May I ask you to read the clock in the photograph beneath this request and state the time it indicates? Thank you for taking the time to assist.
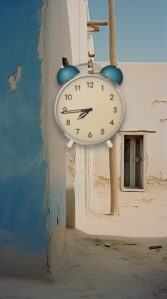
7:44
